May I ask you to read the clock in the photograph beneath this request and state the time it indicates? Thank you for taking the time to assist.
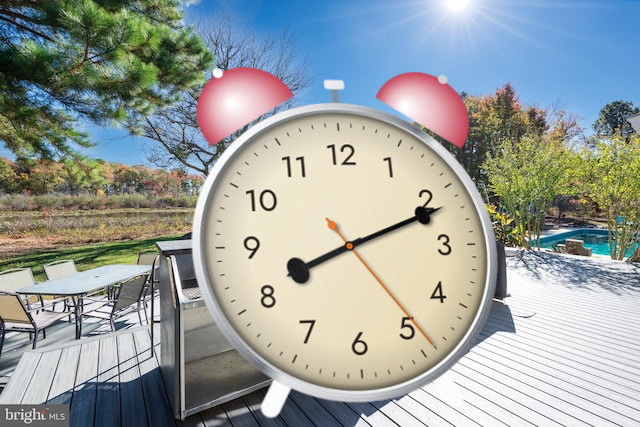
8:11:24
